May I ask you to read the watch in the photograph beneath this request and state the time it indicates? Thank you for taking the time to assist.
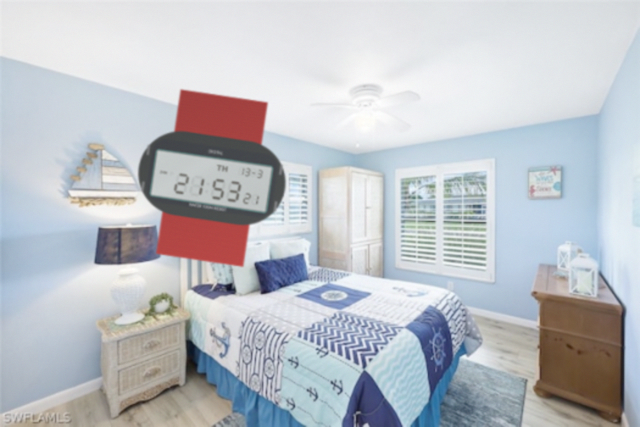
21:53
